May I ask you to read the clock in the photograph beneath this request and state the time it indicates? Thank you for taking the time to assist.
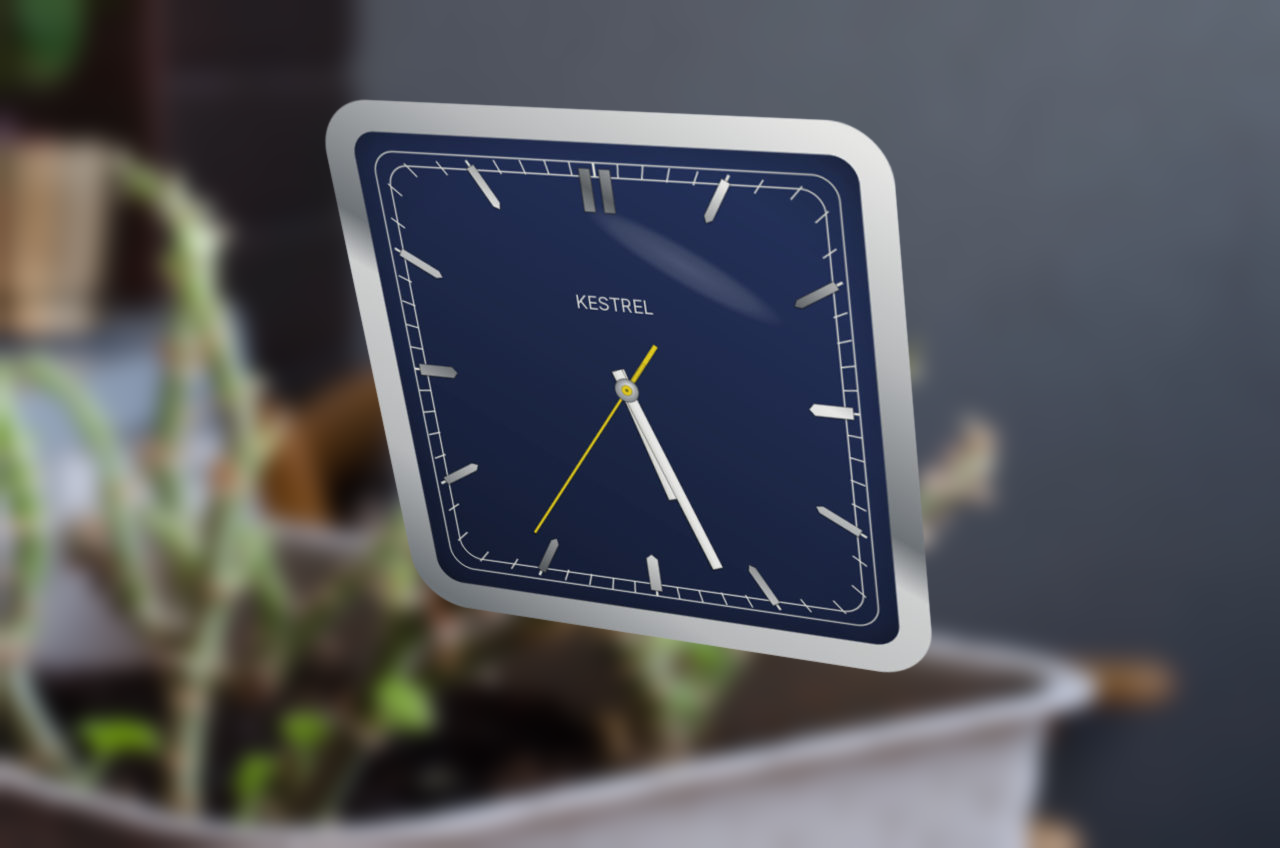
5:26:36
